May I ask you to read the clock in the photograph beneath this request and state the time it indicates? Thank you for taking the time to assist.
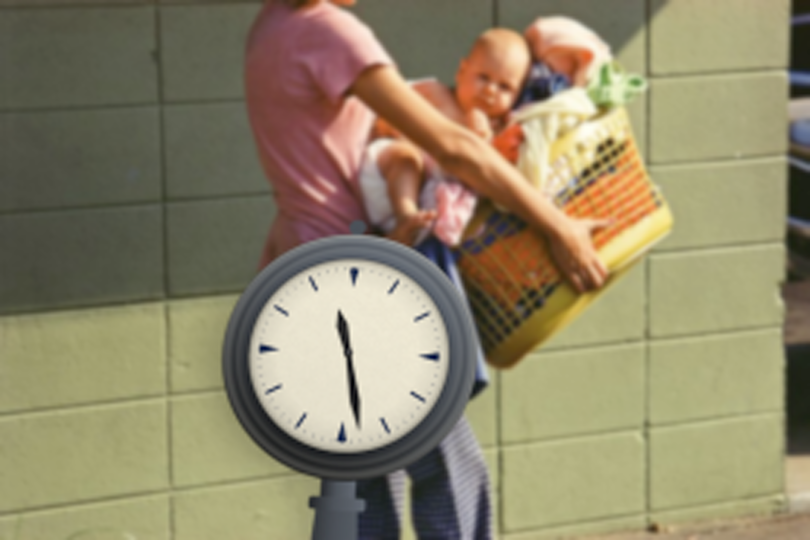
11:28
